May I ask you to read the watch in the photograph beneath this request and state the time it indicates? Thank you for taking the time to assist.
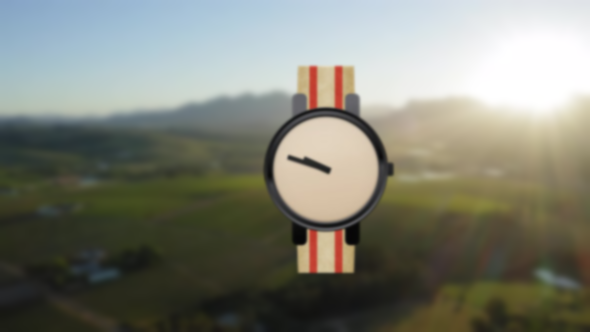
9:48
